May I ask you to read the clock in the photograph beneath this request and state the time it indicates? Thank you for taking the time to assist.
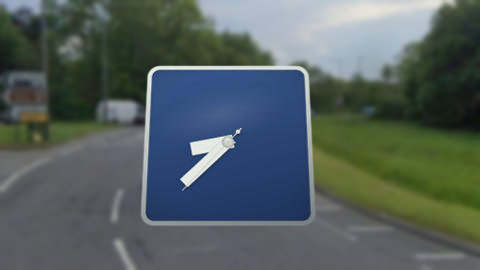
8:37:37
